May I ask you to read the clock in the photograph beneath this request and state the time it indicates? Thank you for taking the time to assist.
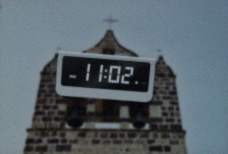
11:02
